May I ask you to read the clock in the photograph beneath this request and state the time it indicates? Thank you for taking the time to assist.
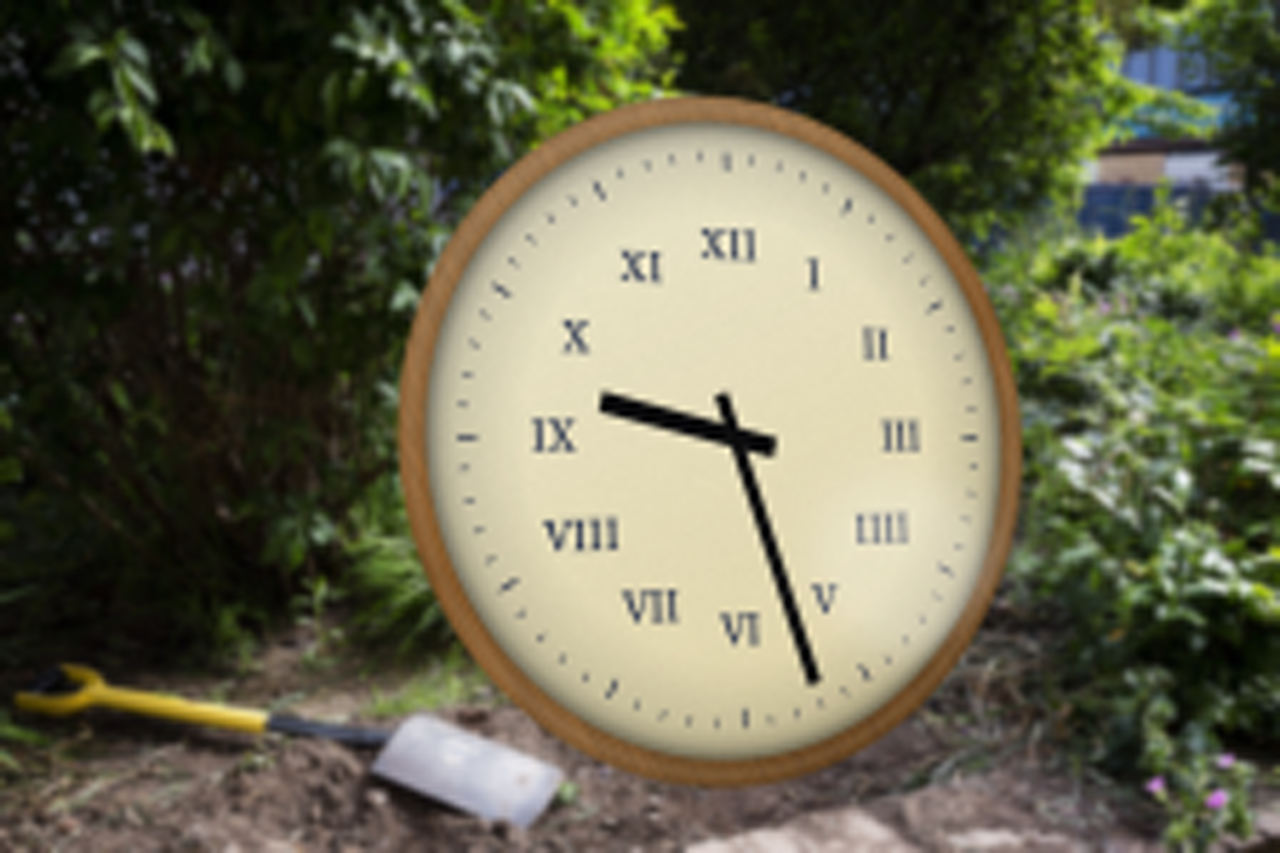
9:27
